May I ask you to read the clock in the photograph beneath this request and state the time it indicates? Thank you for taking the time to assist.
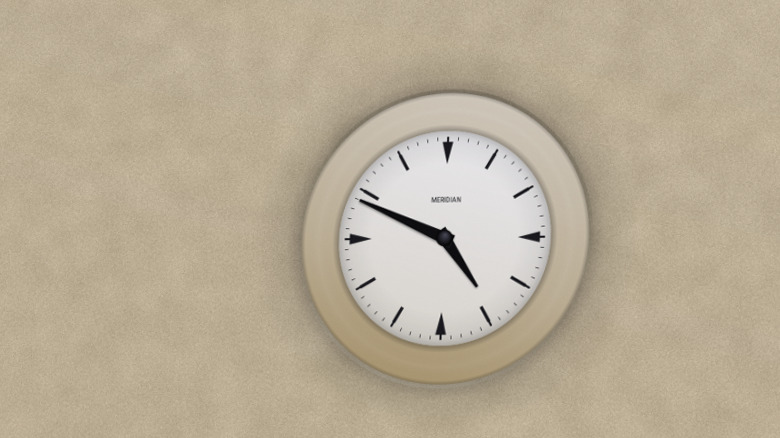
4:49
